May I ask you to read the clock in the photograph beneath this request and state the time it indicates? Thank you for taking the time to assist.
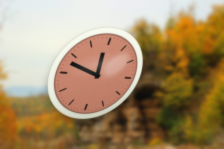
11:48
